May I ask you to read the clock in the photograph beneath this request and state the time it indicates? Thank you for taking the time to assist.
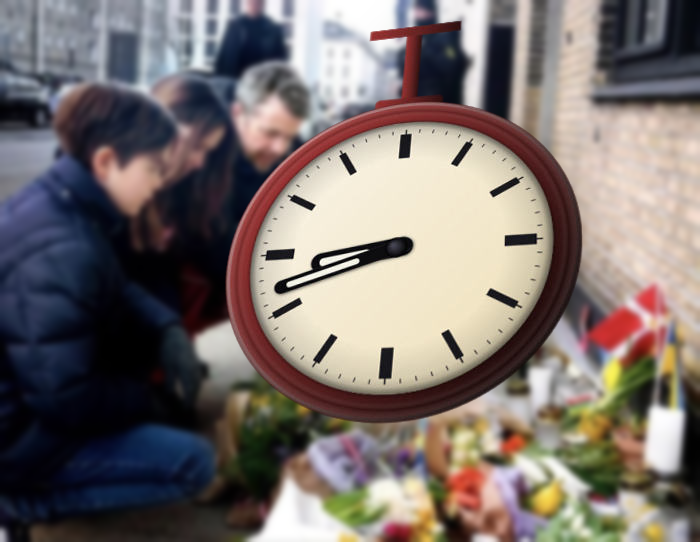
8:42
